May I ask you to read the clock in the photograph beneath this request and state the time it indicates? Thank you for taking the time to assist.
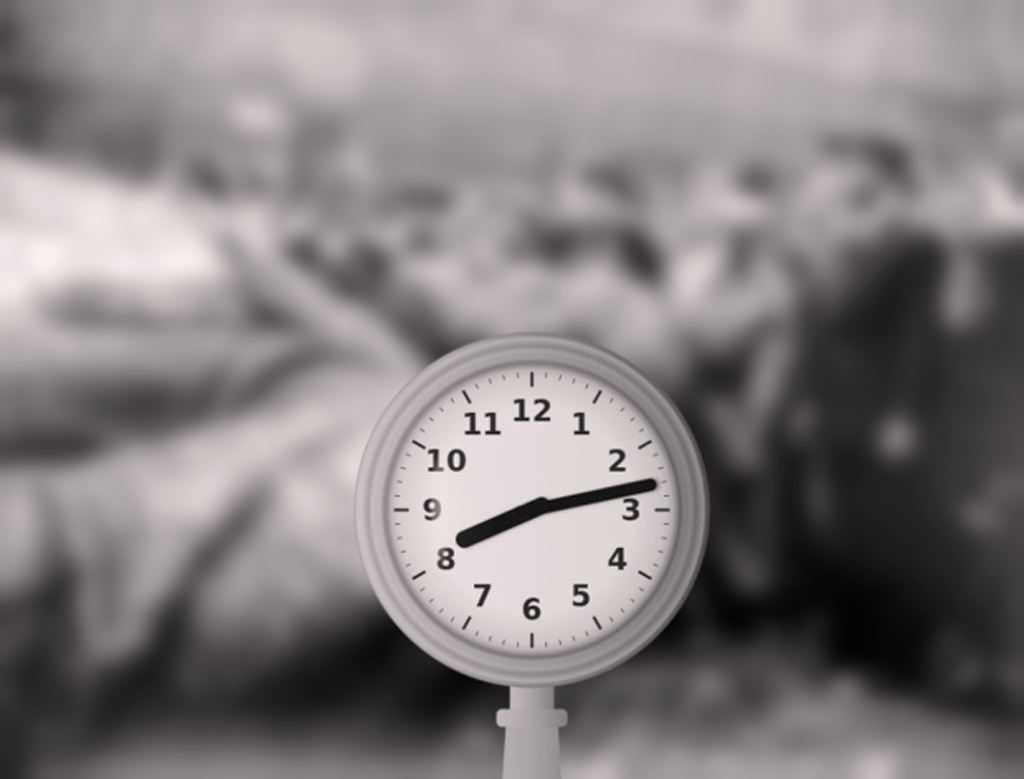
8:13
